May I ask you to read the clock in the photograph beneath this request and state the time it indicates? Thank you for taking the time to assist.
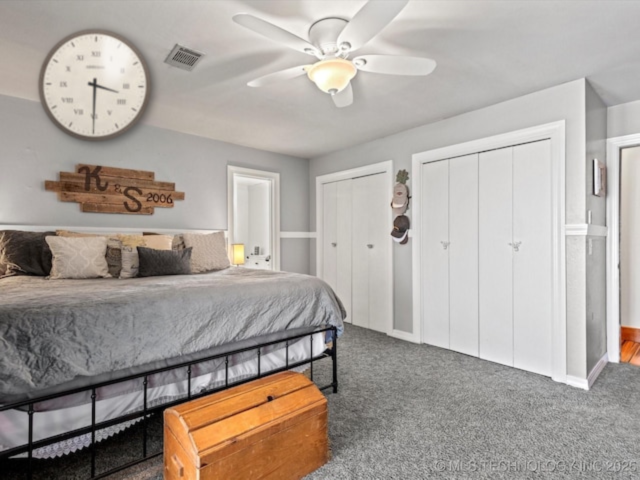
3:30
